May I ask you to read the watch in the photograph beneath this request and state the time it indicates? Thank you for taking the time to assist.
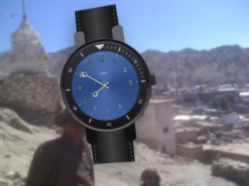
7:51
